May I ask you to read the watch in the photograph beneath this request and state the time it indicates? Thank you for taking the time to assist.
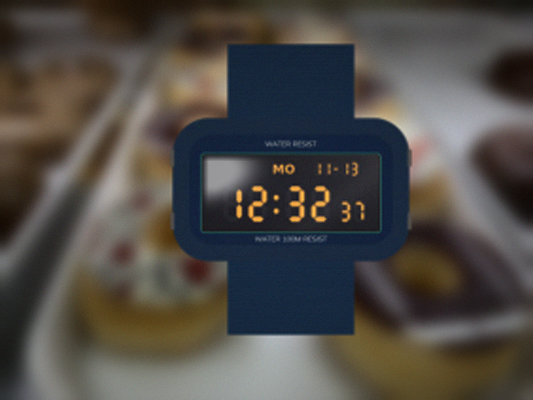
12:32:37
